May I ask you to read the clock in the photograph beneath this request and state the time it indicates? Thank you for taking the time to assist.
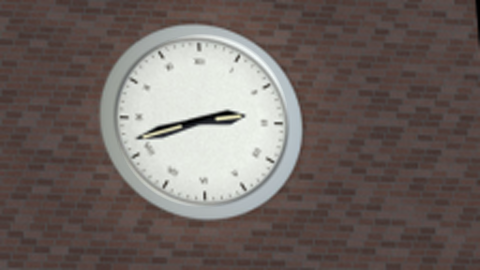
2:42
